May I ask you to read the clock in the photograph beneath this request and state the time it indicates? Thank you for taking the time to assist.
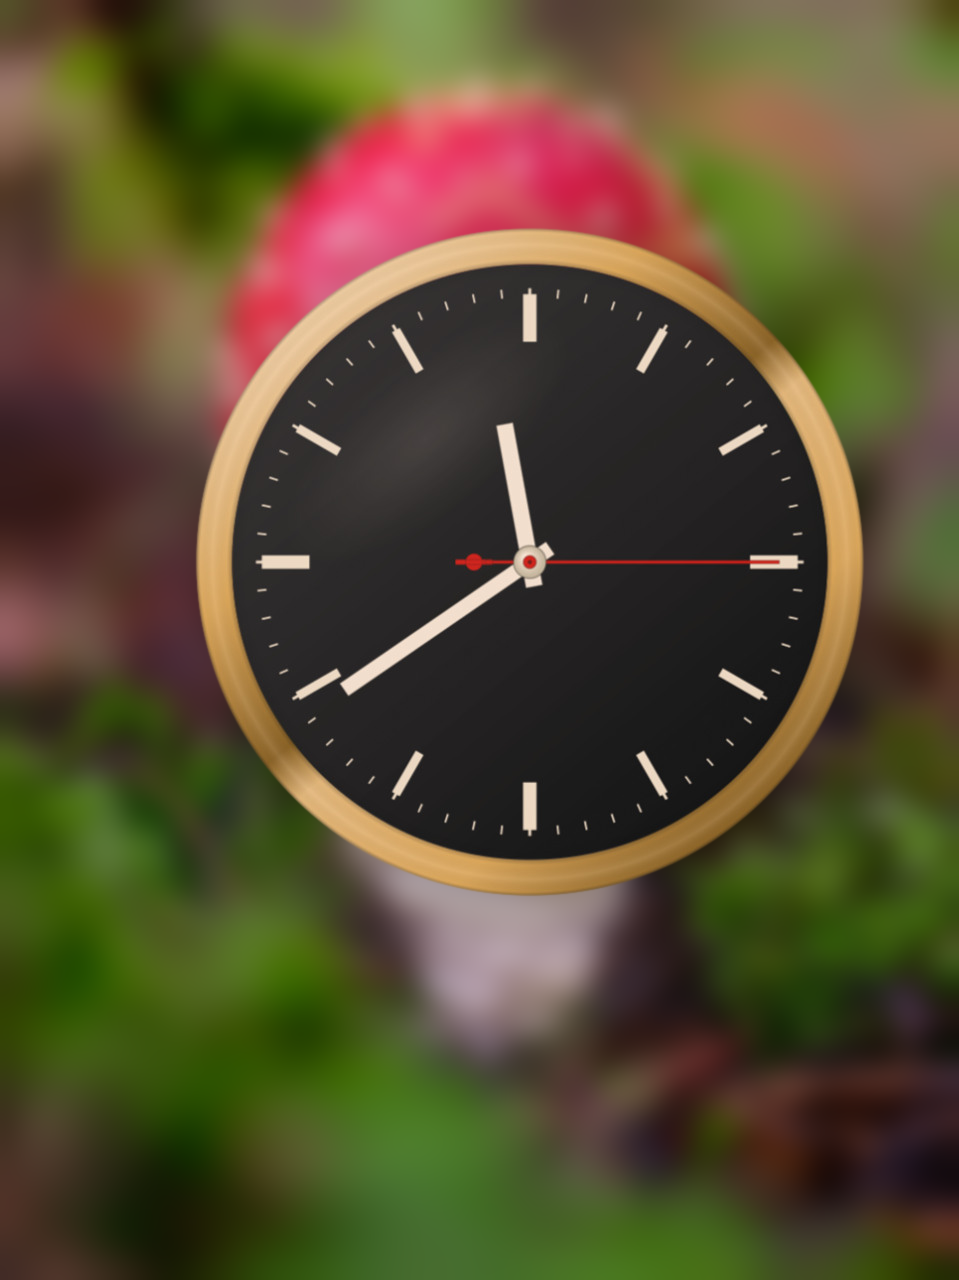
11:39:15
